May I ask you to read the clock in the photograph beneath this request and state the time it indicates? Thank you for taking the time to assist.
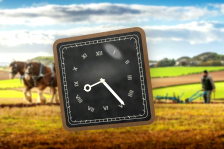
8:24
